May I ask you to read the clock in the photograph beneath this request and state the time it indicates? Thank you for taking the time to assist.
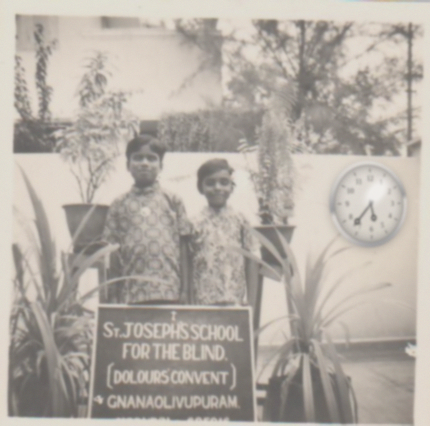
5:37
